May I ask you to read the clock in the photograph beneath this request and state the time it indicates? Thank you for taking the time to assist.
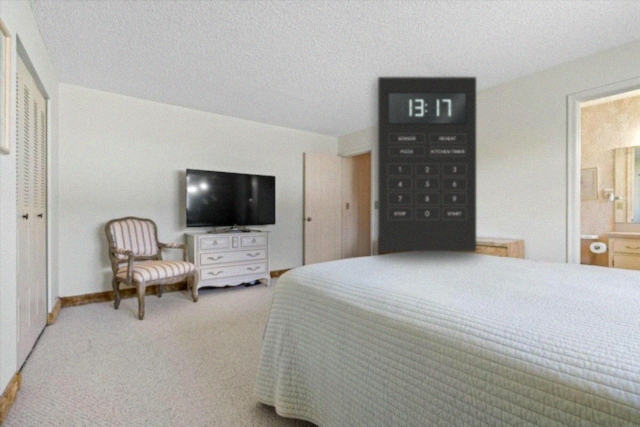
13:17
